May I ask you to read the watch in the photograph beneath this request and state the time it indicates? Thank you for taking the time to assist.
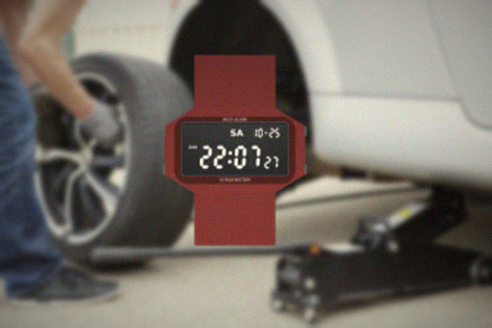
22:07:27
